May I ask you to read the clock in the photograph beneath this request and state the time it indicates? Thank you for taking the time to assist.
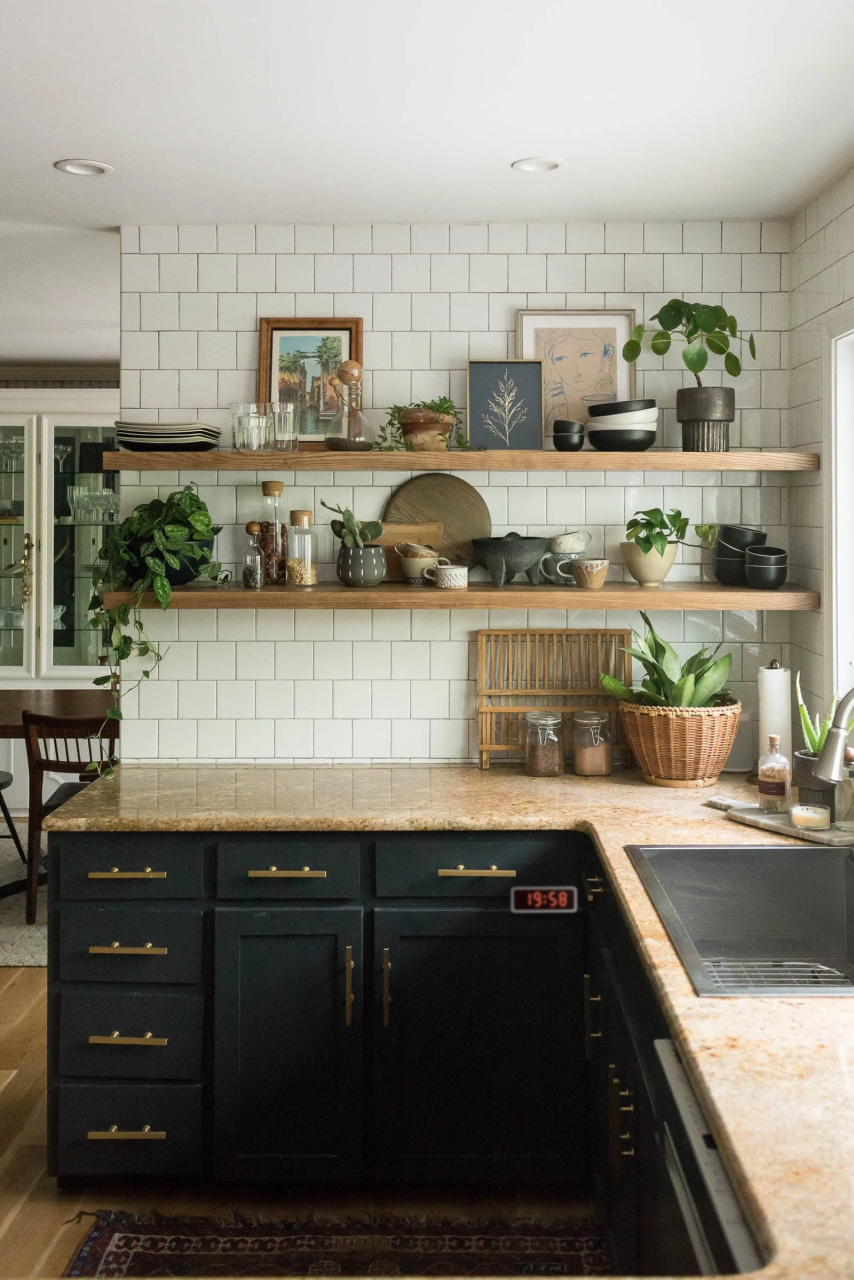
19:58
